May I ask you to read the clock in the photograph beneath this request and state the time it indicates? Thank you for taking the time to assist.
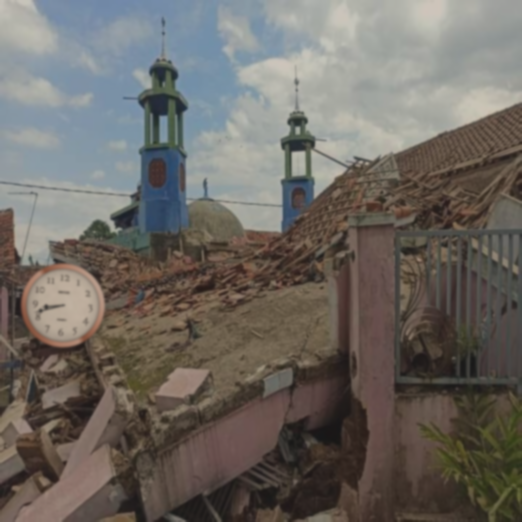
8:42
